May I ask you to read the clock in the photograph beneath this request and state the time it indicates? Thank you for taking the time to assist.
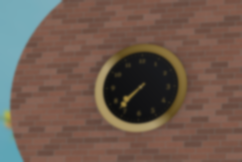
7:37
